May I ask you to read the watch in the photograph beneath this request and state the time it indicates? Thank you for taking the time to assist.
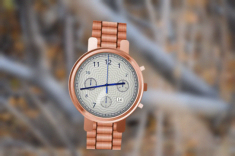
2:43
